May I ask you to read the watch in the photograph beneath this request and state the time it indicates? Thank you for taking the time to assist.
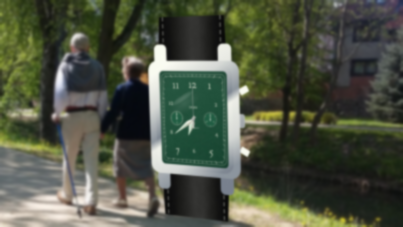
6:39
